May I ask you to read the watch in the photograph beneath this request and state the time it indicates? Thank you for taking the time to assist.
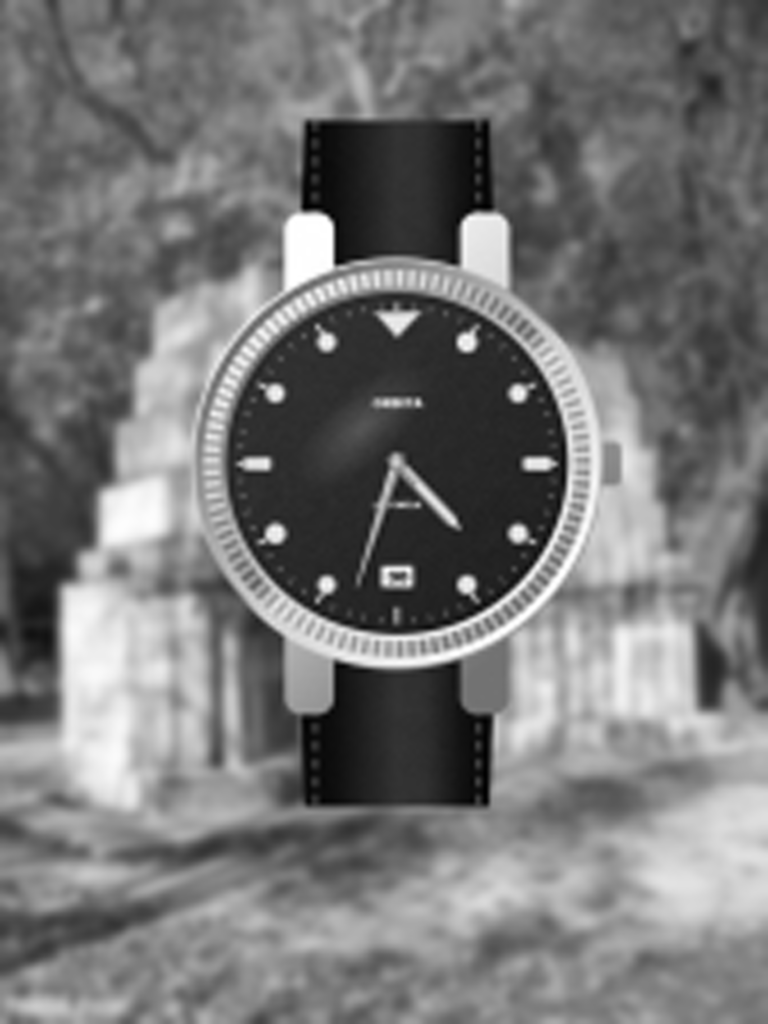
4:33
